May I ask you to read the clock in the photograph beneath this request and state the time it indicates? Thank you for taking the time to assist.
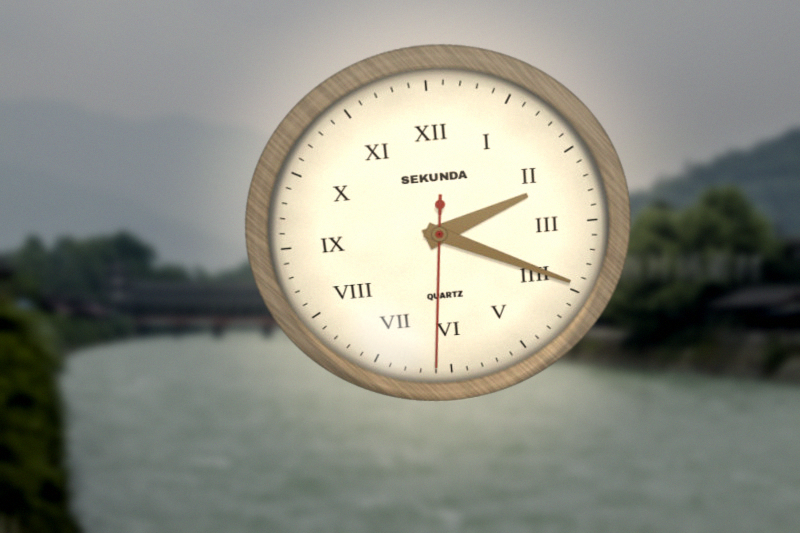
2:19:31
